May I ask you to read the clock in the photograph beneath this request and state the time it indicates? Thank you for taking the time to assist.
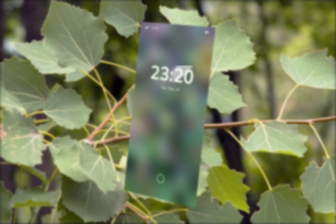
23:20
